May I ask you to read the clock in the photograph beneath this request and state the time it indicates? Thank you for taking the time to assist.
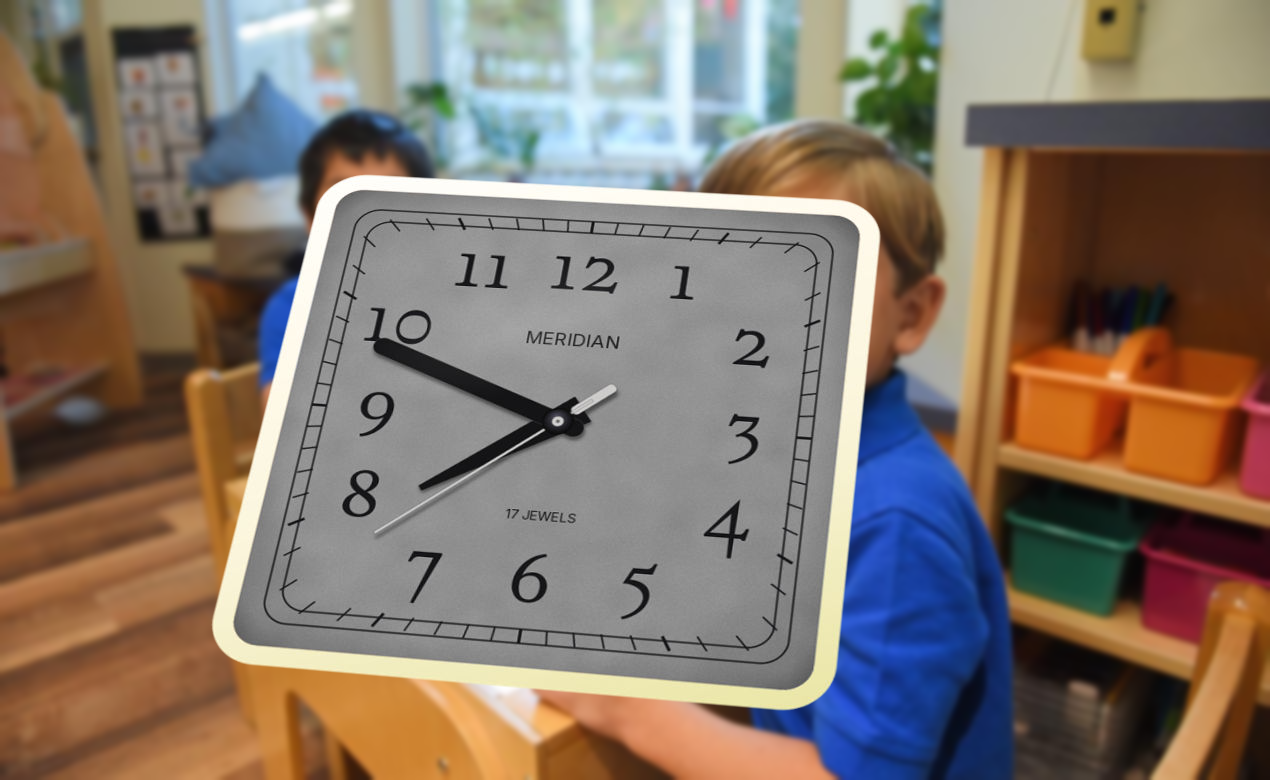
7:48:38
